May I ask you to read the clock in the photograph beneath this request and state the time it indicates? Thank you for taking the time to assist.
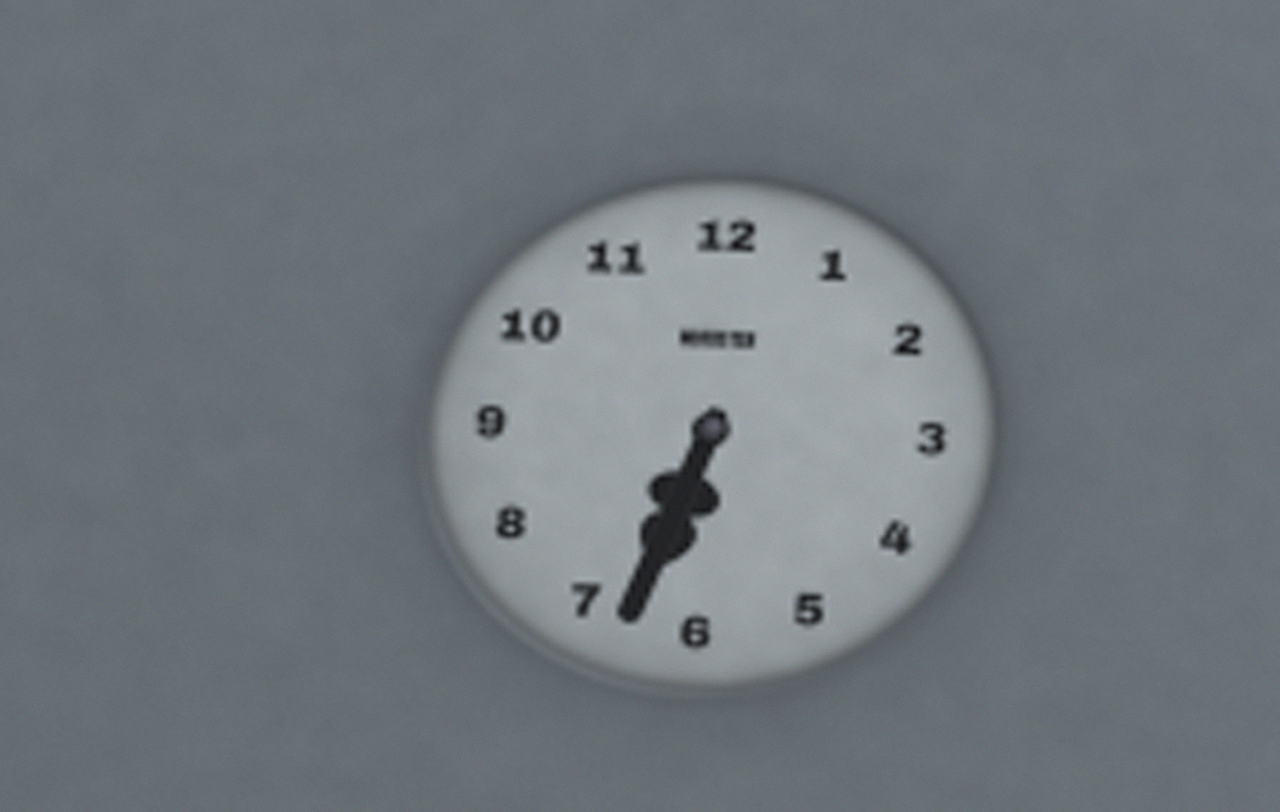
6:33
